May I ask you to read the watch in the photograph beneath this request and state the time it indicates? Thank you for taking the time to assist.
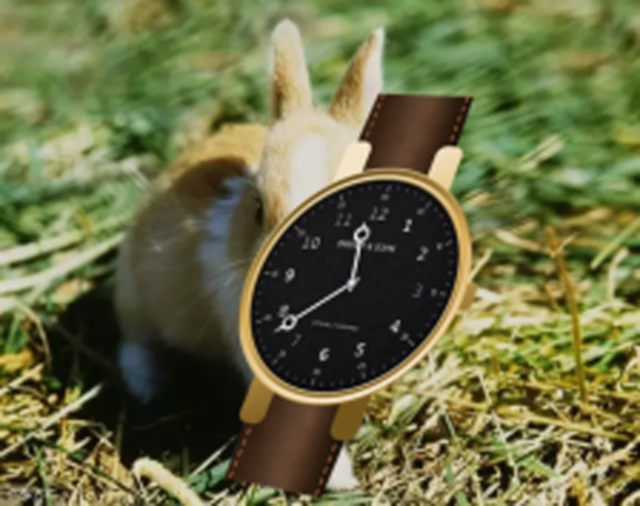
11:38
